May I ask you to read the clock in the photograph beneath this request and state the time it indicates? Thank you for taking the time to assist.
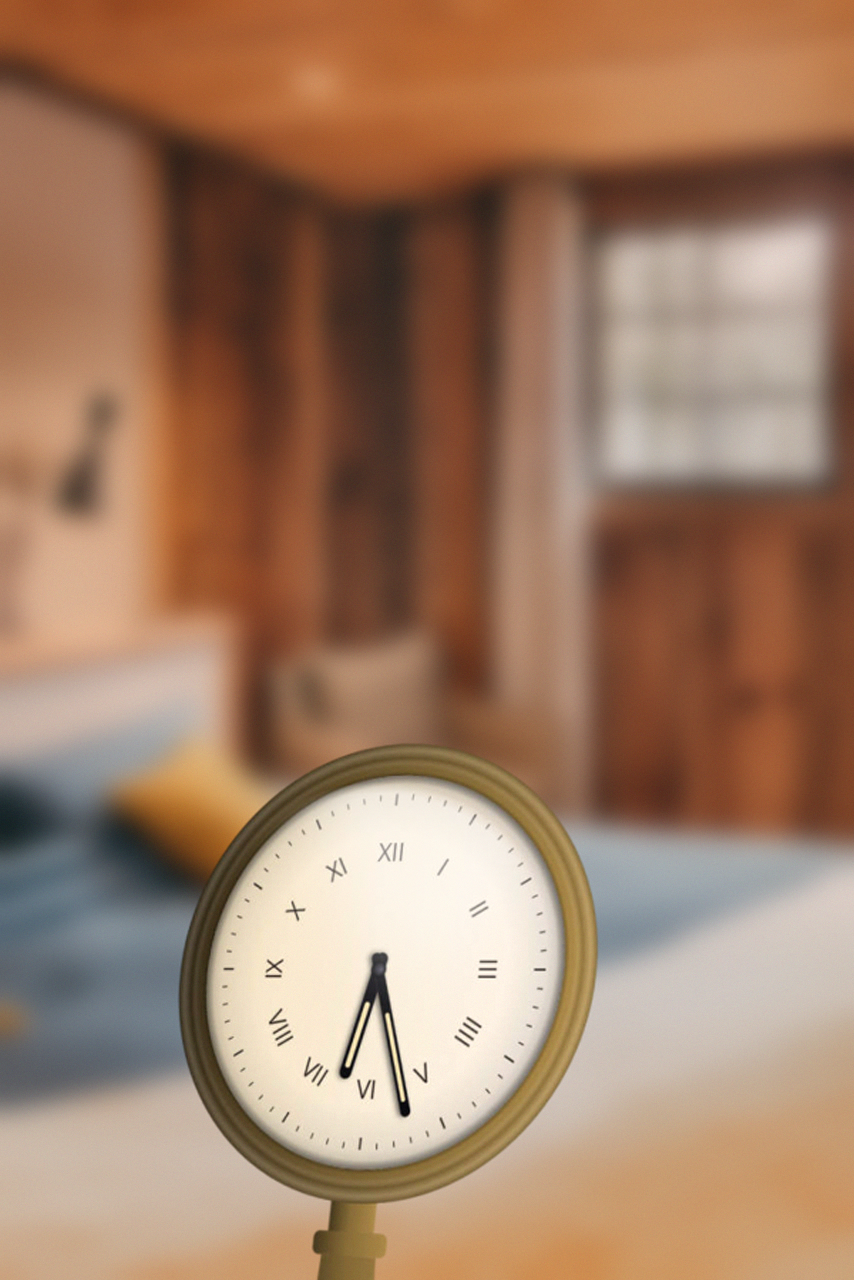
6:27
